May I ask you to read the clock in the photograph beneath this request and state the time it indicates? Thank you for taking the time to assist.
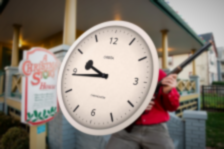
9:44
